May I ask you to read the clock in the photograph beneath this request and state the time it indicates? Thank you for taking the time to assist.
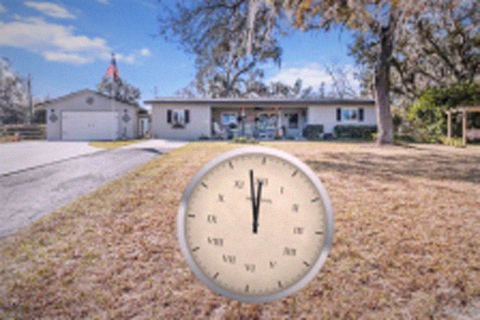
11:58
